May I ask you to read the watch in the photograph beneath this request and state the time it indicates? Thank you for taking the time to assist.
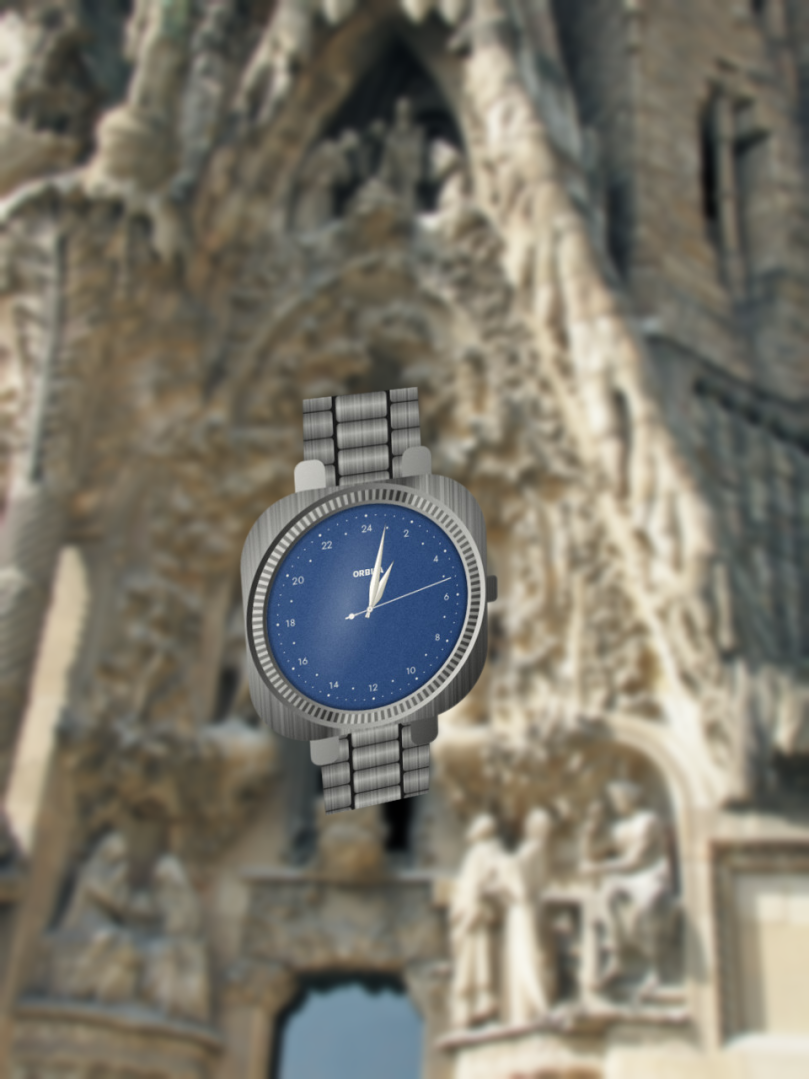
2:02:13
